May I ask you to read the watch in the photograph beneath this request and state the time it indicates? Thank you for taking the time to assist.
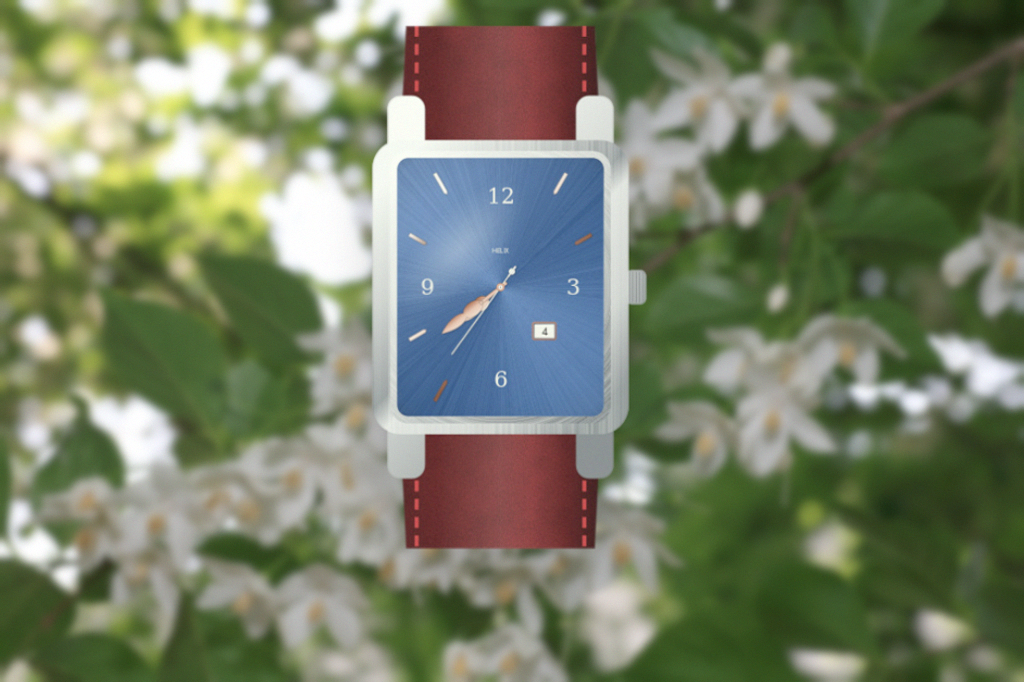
7:38:36
